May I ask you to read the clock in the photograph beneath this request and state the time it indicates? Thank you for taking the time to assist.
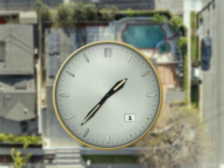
1:37
